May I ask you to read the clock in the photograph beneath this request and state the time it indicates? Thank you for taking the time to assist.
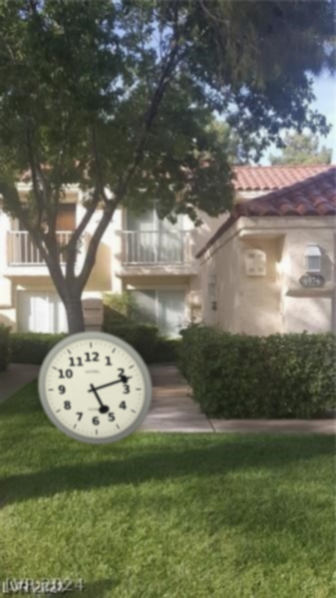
5:12
